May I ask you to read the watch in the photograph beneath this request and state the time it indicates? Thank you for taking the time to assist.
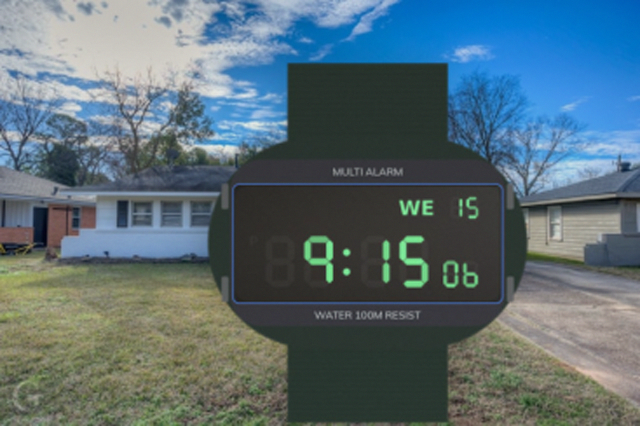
9:15:06
